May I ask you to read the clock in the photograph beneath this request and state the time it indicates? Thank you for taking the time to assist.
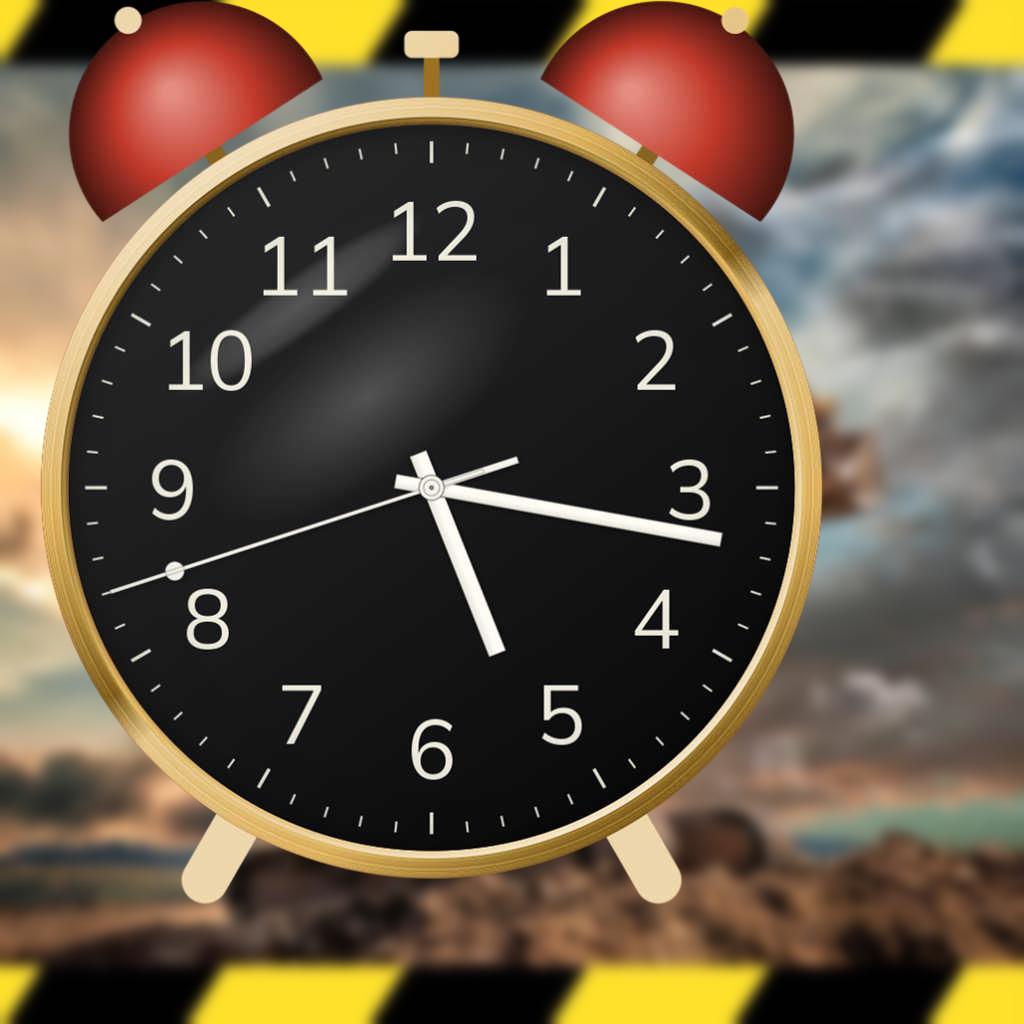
5:16:42
